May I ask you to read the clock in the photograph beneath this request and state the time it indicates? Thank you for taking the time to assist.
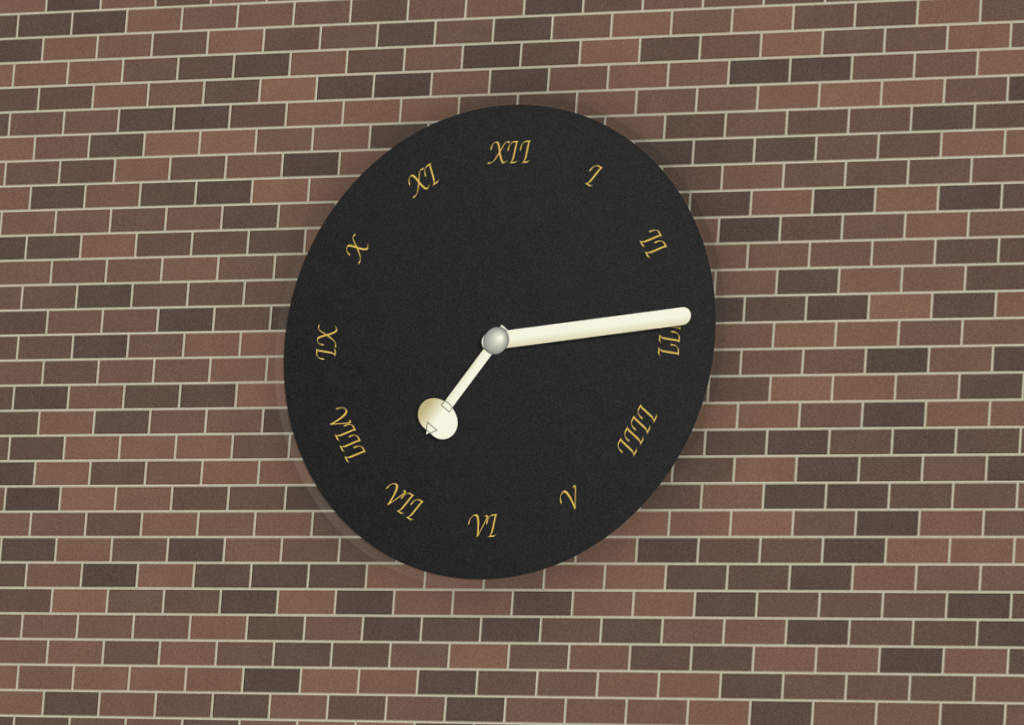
7:14
